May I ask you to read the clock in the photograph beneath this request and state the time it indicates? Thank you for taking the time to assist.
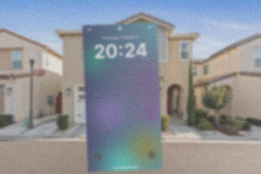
20:24
